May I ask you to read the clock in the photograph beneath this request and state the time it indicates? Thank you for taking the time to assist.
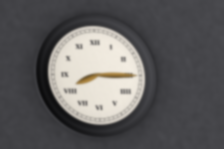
8:15
